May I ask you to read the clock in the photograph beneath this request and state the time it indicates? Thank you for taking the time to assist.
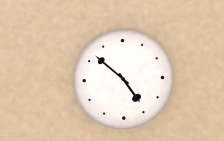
4:52
